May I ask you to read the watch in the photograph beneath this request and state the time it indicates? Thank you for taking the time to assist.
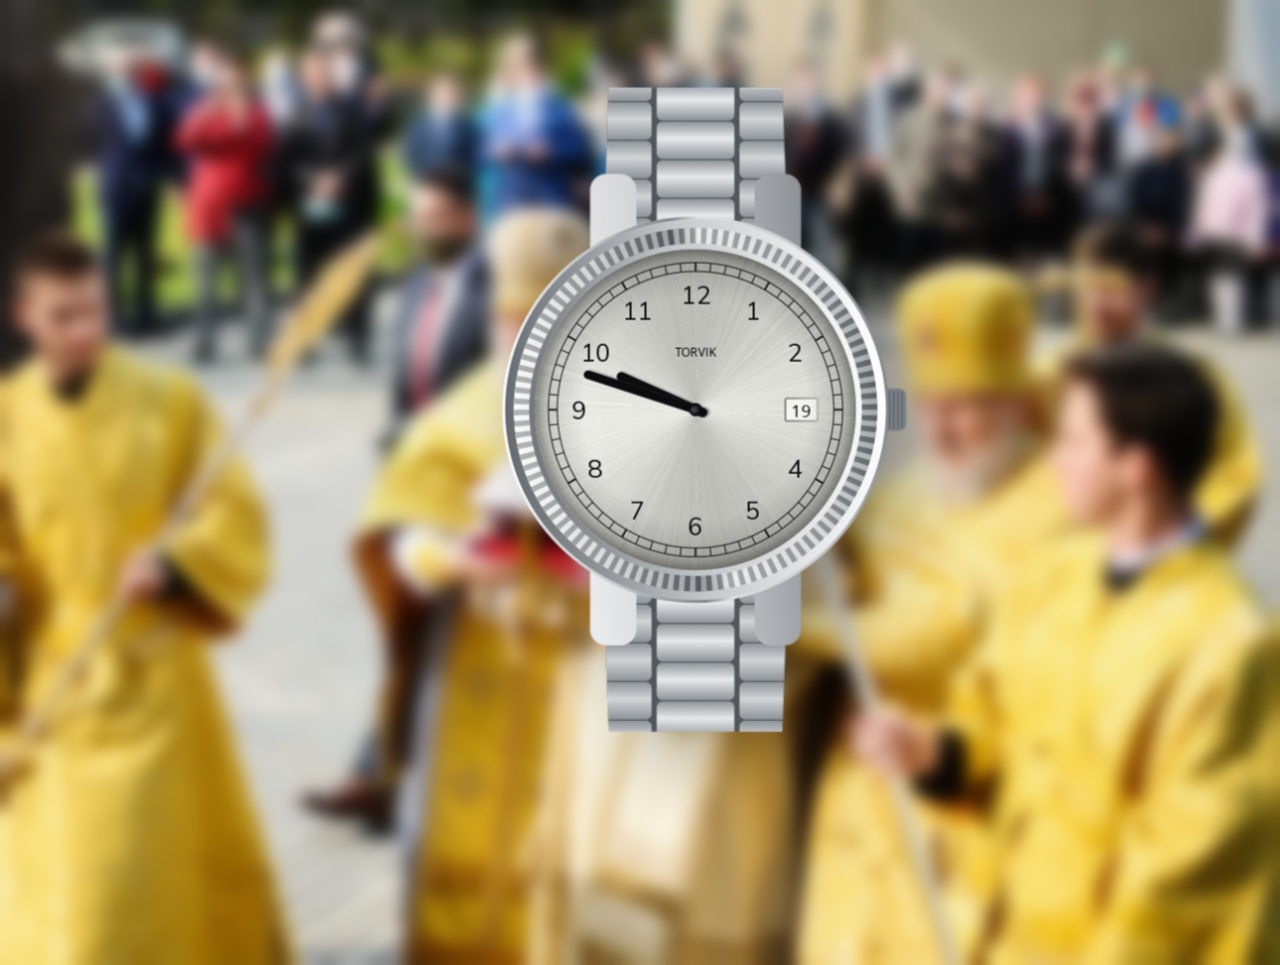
9:48
